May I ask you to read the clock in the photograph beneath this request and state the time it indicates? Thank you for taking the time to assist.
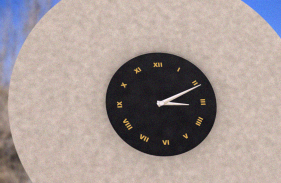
3:11
